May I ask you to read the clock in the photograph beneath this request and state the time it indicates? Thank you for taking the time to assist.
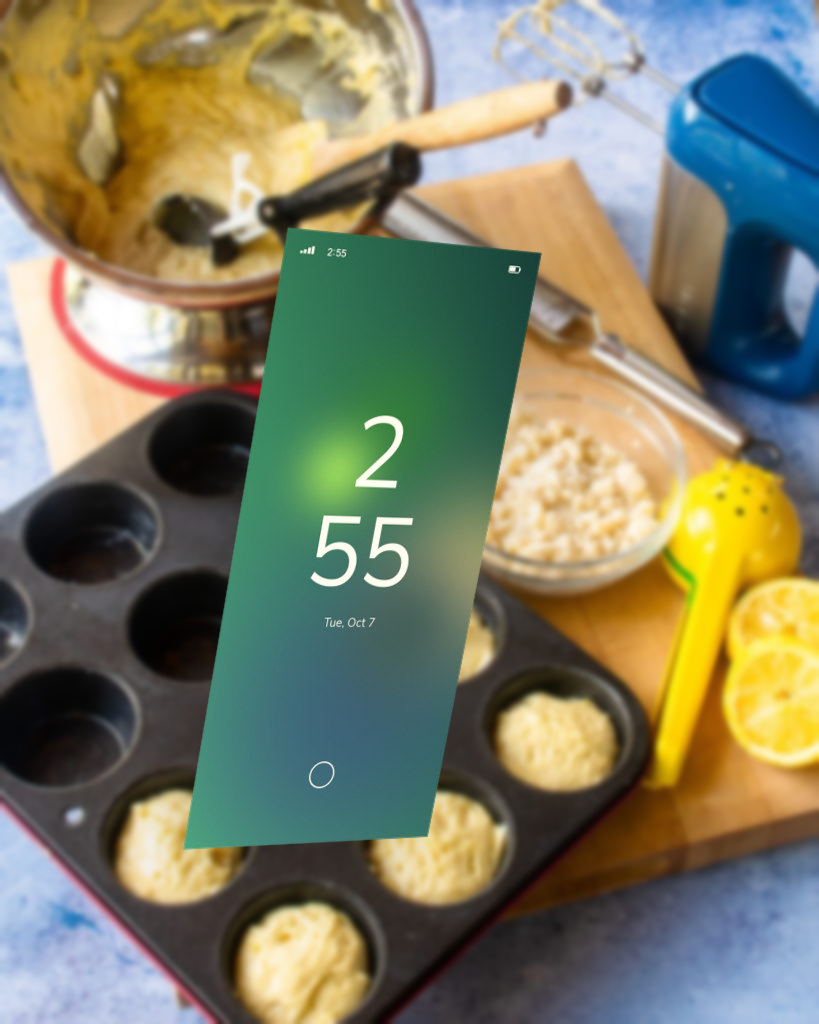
2:55
